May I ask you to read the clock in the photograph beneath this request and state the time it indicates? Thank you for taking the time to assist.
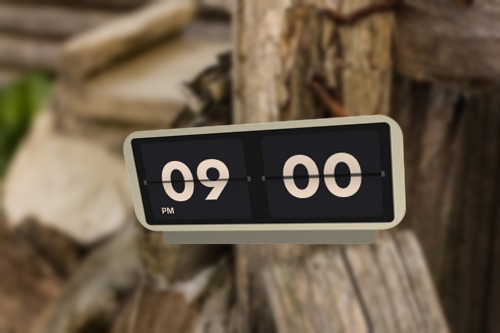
9:00
